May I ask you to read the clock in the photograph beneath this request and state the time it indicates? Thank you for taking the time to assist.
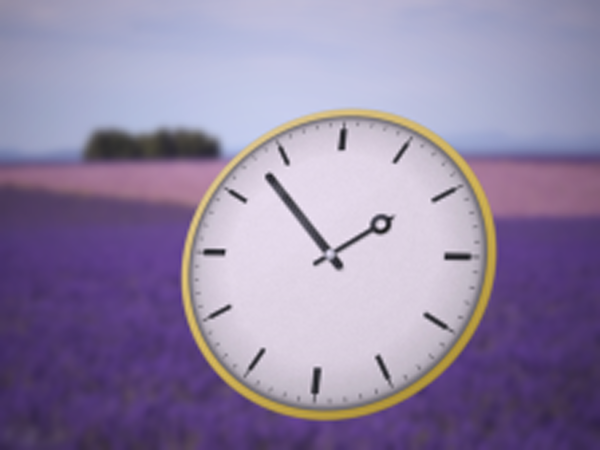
1:53
